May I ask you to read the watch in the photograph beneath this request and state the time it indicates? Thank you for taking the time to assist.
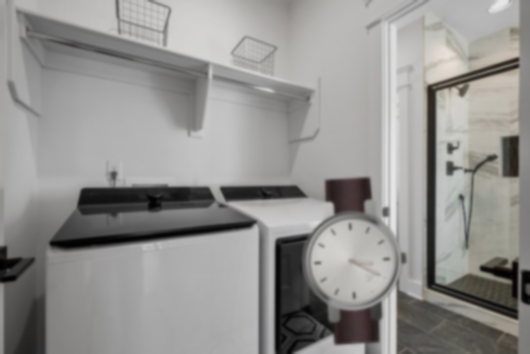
3:20
